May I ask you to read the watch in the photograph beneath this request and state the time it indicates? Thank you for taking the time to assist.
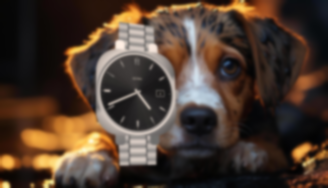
4:41
